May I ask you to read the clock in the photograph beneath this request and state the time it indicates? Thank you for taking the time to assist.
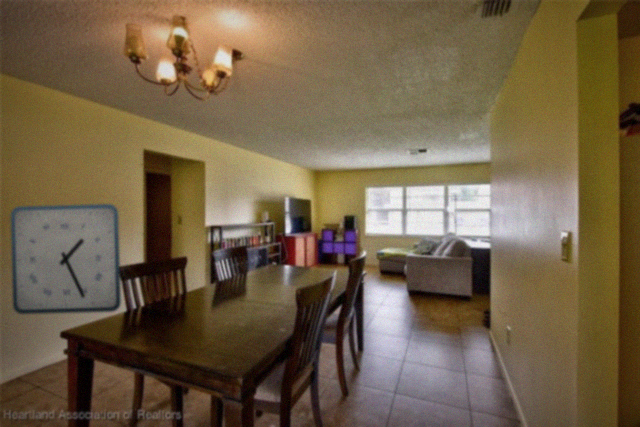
1:26
